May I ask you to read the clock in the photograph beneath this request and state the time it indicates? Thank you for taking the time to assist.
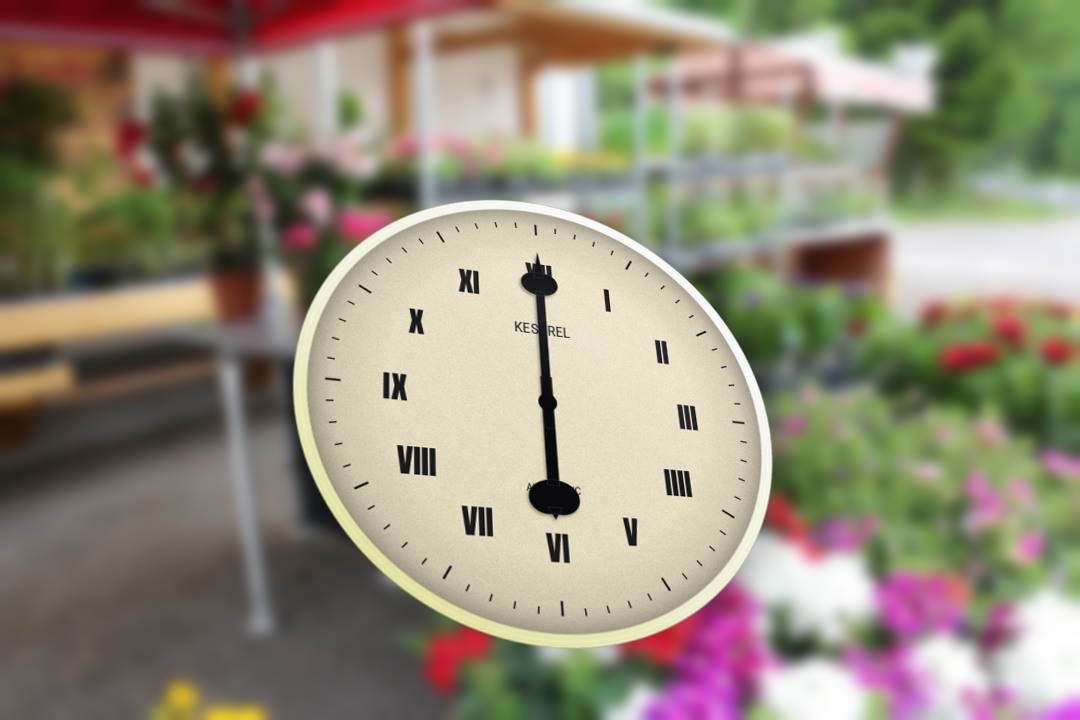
6:00
